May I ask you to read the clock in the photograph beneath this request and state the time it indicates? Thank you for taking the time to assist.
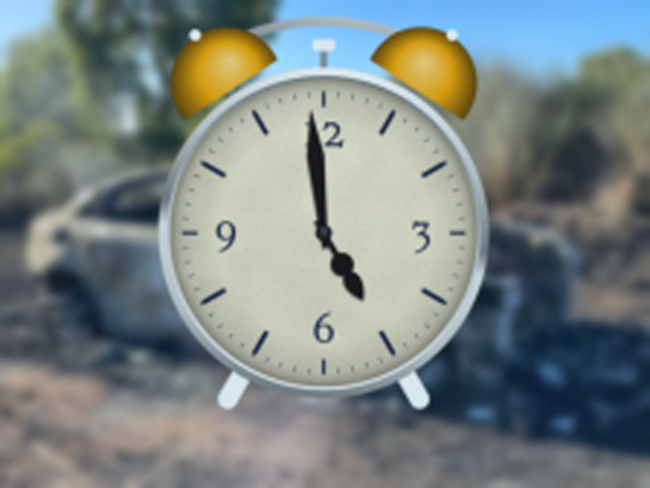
4:59
